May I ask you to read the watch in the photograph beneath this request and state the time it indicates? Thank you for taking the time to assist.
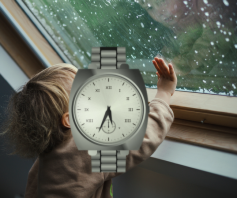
5:34
